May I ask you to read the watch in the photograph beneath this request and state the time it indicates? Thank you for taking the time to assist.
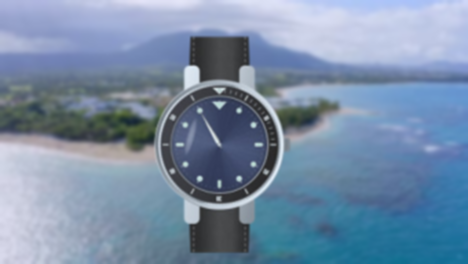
10:55
